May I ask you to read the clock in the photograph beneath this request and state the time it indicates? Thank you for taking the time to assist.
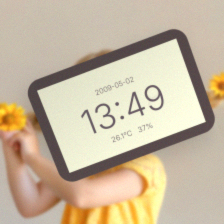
13:49
